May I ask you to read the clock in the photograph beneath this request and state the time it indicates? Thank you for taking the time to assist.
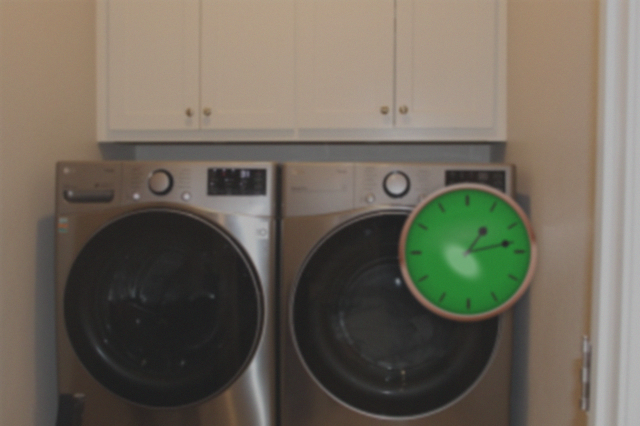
1:13
